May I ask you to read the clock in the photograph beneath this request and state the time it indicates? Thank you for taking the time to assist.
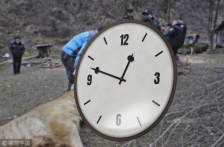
12:48
